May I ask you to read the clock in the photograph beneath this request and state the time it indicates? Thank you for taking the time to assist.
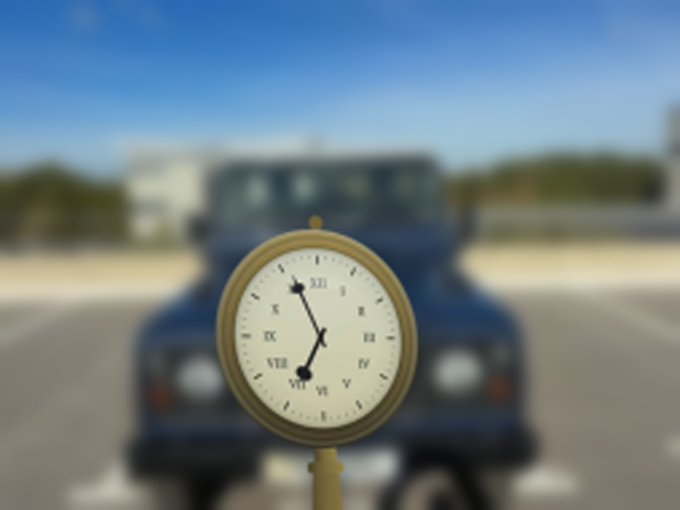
6:56
